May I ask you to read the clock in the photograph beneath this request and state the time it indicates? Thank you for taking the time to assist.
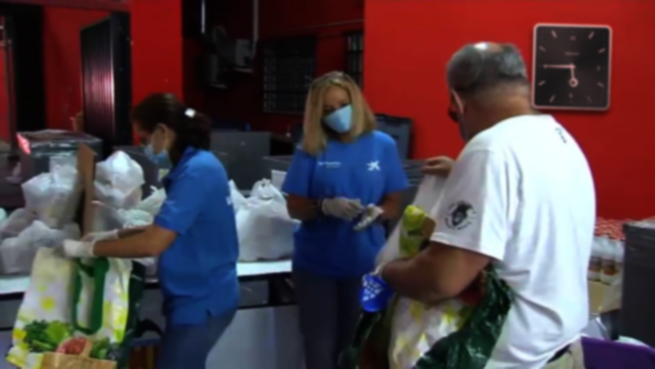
5:45
